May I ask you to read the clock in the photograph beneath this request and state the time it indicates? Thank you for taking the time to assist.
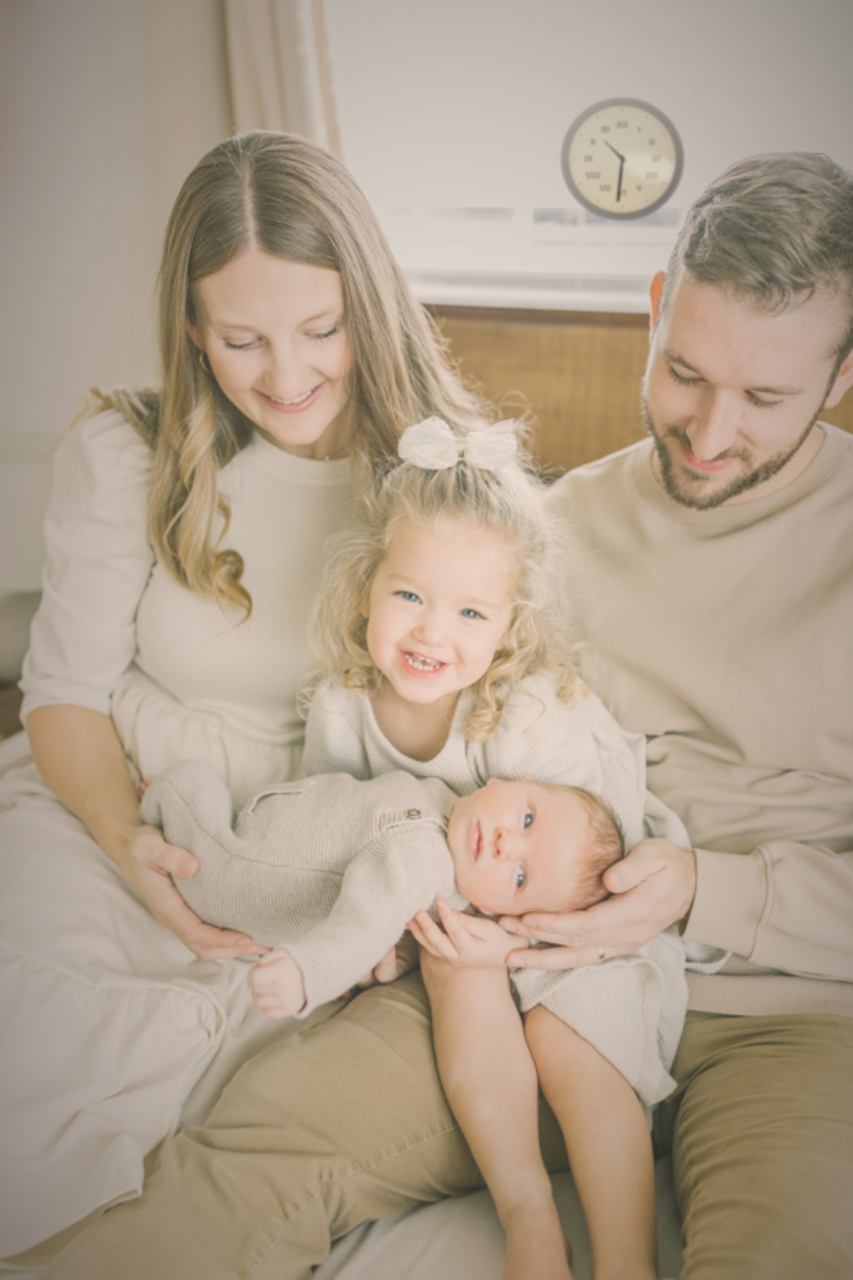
10:31
